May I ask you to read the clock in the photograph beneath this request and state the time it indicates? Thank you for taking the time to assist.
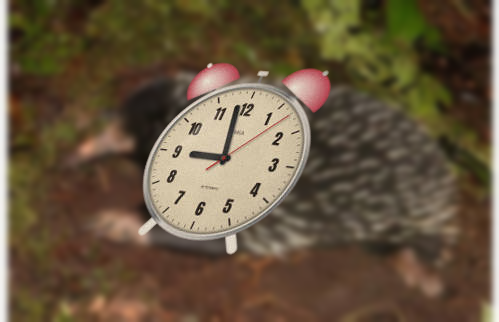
8:58:07
